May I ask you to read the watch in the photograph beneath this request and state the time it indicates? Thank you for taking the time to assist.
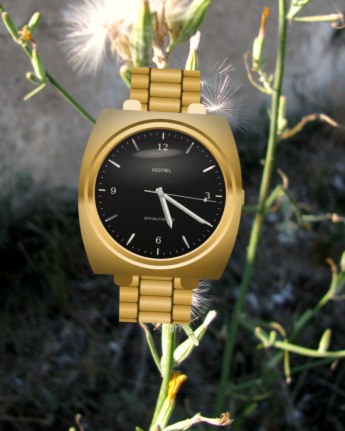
5:20:16
